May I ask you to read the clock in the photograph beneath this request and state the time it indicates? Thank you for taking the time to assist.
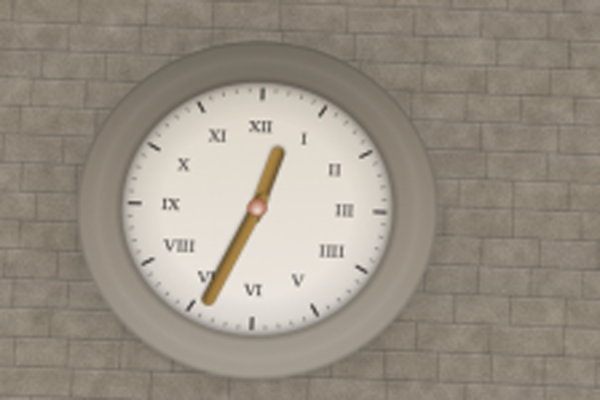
12:34
